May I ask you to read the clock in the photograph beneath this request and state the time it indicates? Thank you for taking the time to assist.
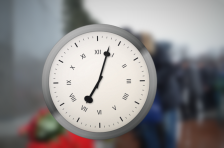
7:03
